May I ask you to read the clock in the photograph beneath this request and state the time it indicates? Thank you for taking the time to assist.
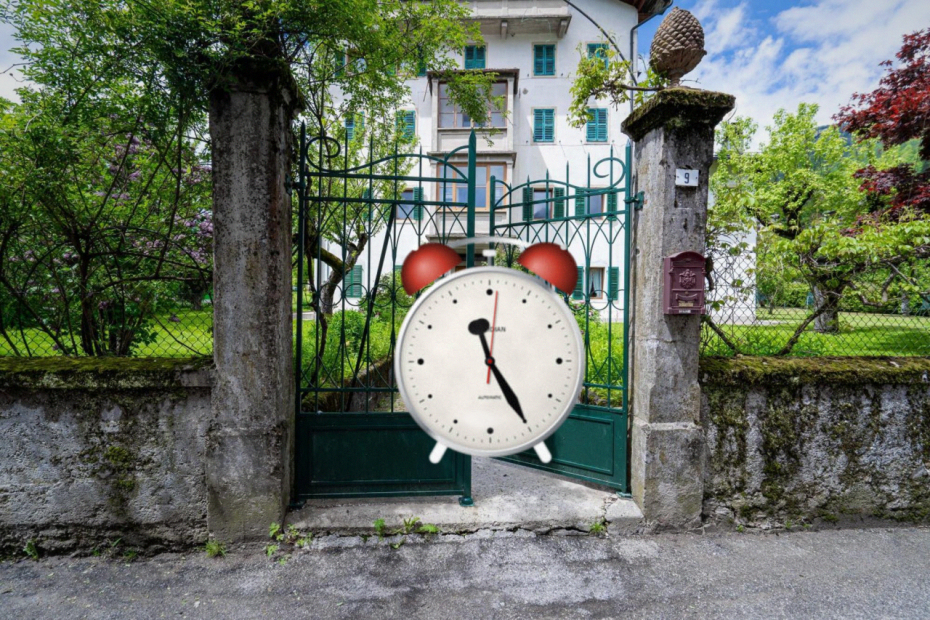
11:25:01
